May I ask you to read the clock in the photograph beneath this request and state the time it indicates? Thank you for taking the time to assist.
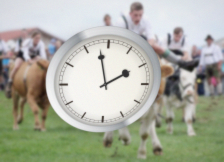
1:58
